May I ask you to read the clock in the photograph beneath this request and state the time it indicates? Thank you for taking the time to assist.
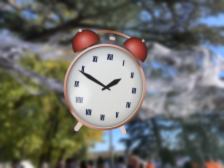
1:49
